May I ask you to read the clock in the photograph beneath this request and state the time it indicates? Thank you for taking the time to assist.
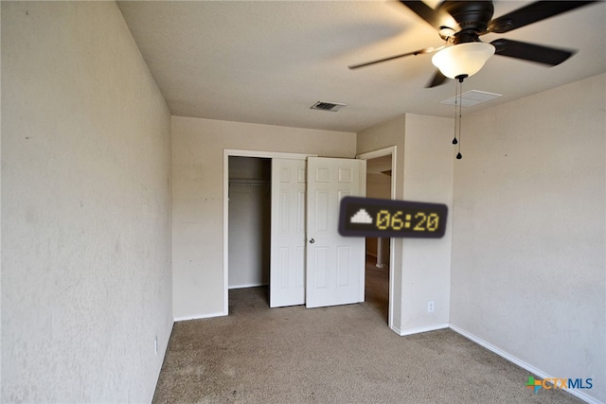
6:20
